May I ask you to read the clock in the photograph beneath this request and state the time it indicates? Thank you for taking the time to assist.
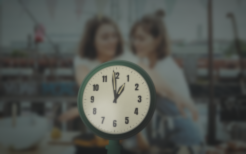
12:59
